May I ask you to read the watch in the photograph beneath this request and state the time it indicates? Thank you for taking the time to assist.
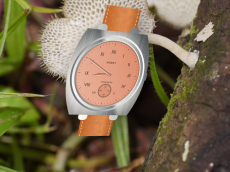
8:50
